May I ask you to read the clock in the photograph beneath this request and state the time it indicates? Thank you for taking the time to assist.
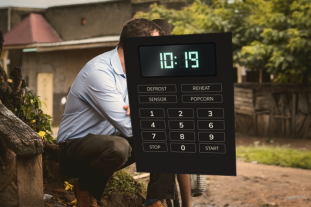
10:19
